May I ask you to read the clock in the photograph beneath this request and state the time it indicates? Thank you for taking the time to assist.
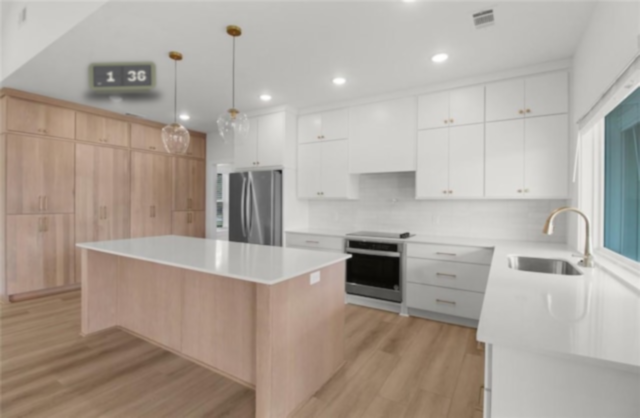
1:36
